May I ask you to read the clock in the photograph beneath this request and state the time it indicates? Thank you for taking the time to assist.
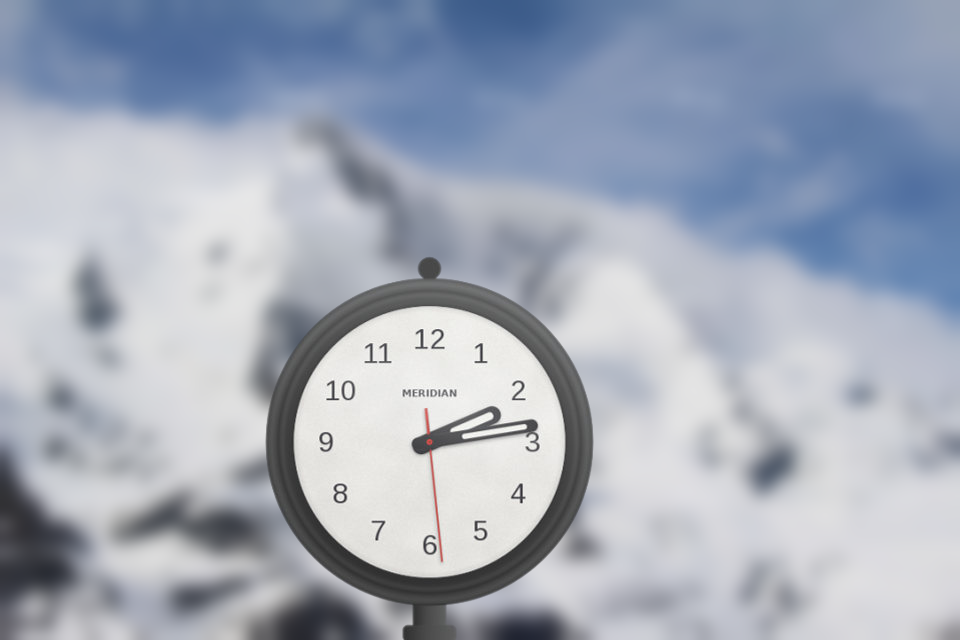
2:13:29
